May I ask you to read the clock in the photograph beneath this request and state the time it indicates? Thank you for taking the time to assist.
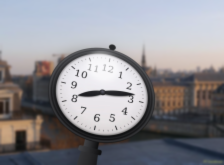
8:13
